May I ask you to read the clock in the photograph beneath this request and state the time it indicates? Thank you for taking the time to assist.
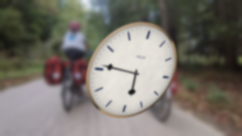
5:46
